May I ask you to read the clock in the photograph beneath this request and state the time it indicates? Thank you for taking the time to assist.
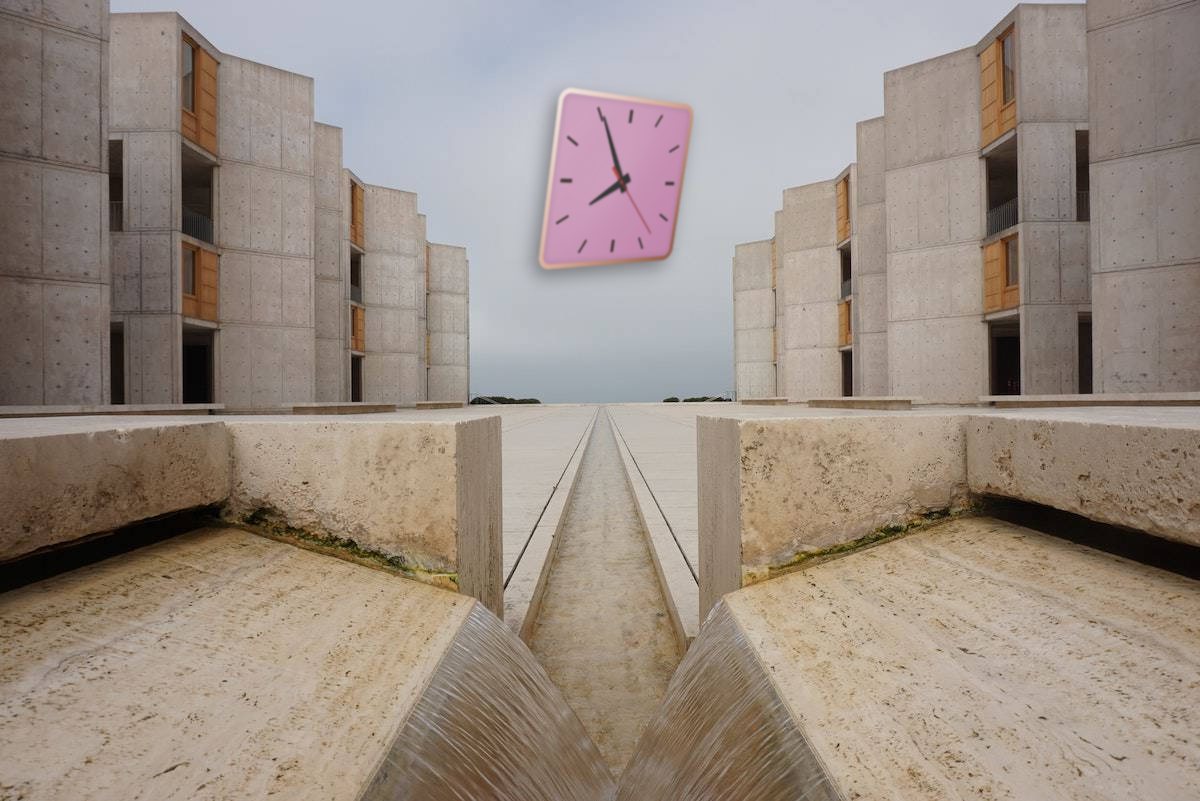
7:55:23
